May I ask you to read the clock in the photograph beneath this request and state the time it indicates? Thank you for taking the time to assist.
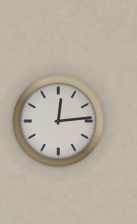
12:14
